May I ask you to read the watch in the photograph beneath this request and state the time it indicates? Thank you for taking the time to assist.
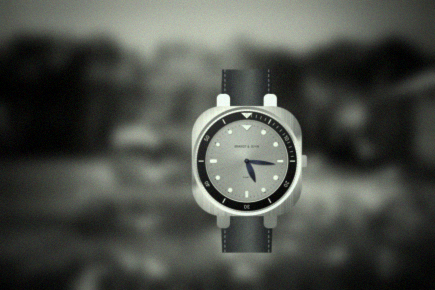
5:16
